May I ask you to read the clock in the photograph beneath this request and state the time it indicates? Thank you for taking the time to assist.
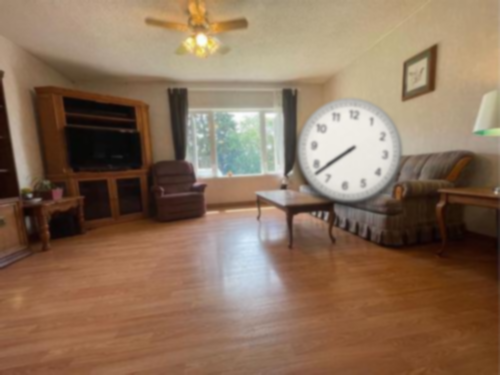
7:38
